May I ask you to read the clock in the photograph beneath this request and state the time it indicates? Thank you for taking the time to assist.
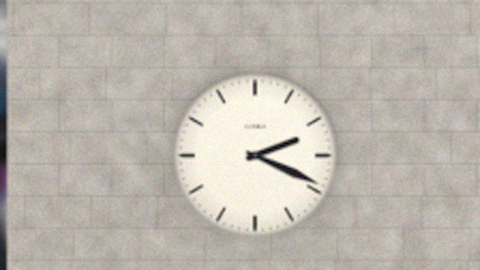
2:19
